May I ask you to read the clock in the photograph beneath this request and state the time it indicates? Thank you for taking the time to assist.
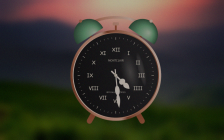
4:29
